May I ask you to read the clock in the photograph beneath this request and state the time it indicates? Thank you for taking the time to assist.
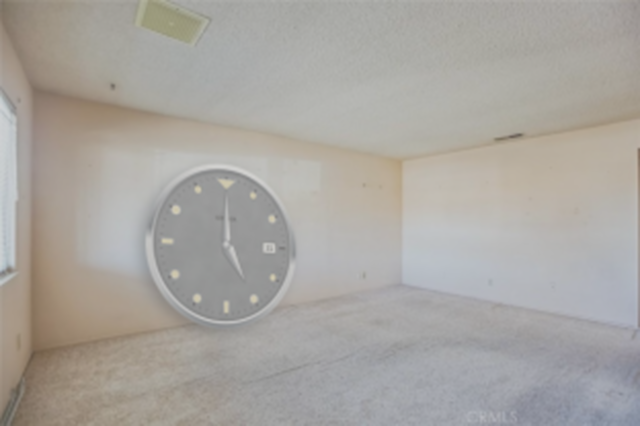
5:00
